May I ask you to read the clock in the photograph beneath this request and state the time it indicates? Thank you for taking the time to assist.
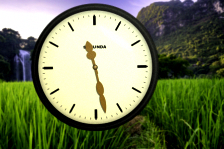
11:28
